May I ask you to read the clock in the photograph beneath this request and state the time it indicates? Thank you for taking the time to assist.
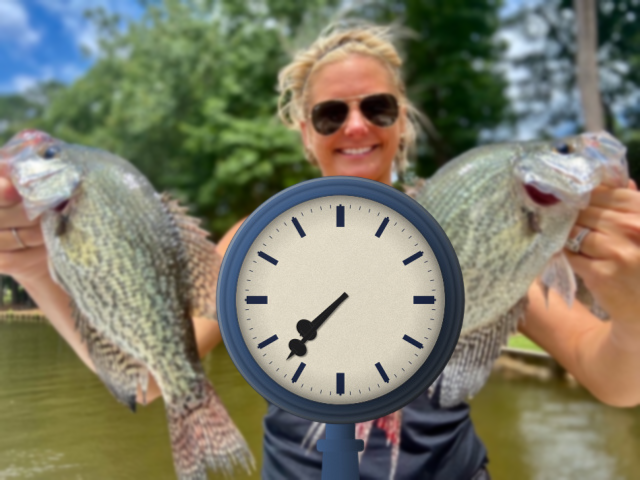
7:37
